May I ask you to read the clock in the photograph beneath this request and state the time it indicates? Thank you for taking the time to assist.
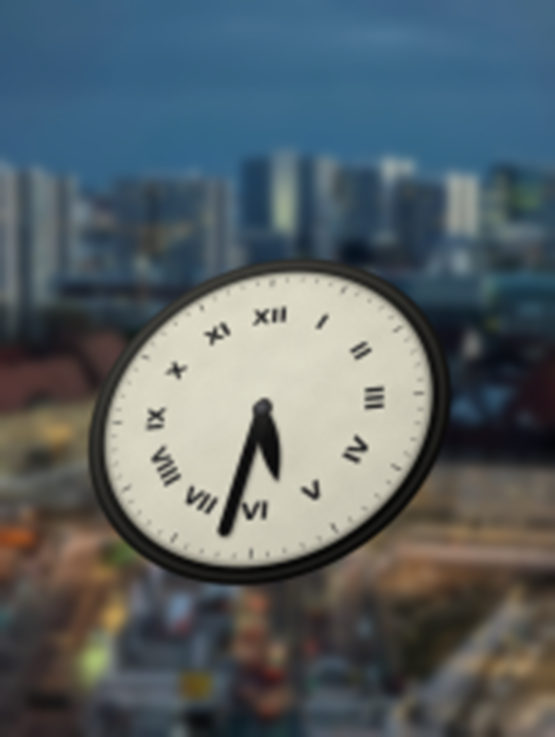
5:32
